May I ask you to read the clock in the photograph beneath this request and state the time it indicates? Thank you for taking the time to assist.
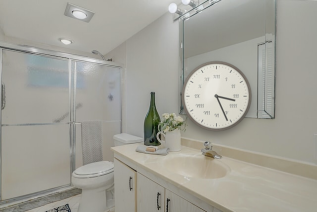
3:26
